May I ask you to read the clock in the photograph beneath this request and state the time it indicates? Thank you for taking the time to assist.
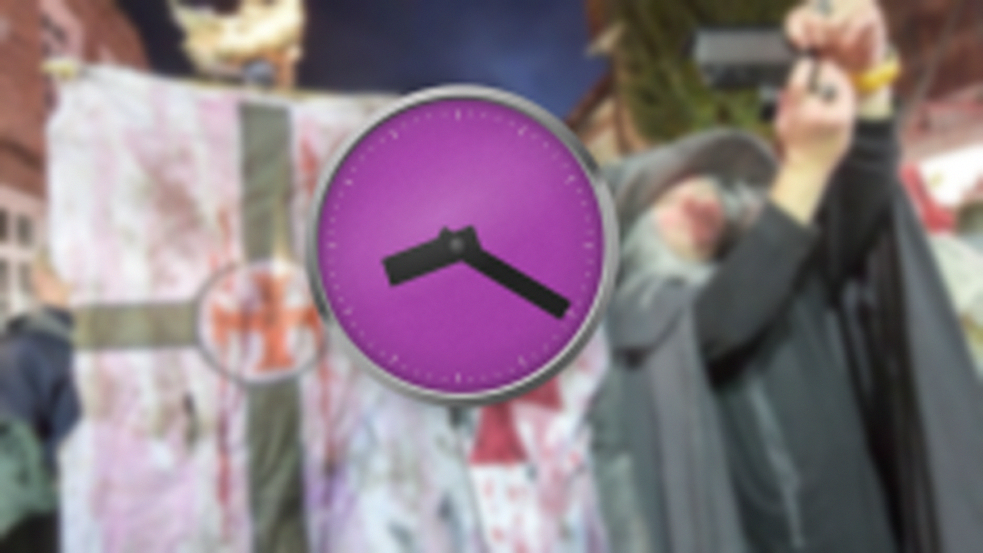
8:20
